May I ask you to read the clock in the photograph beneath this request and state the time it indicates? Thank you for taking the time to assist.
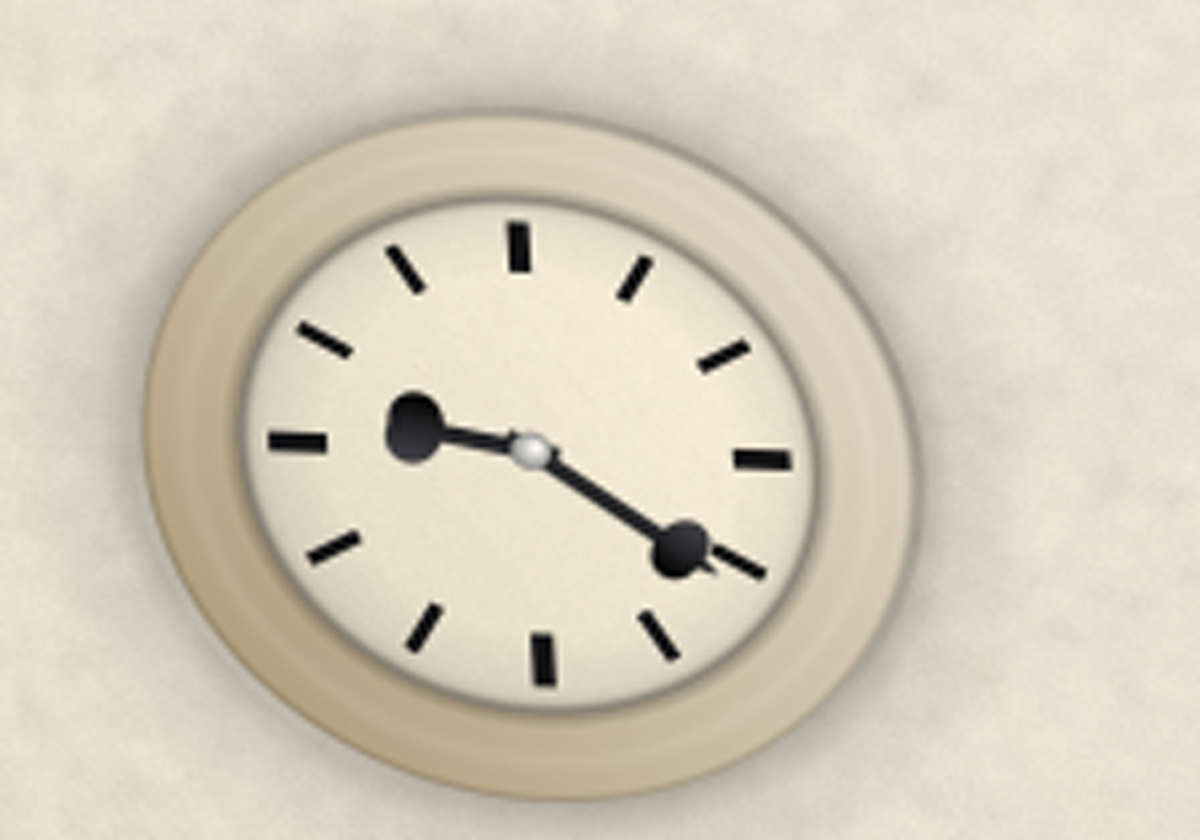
9:21
